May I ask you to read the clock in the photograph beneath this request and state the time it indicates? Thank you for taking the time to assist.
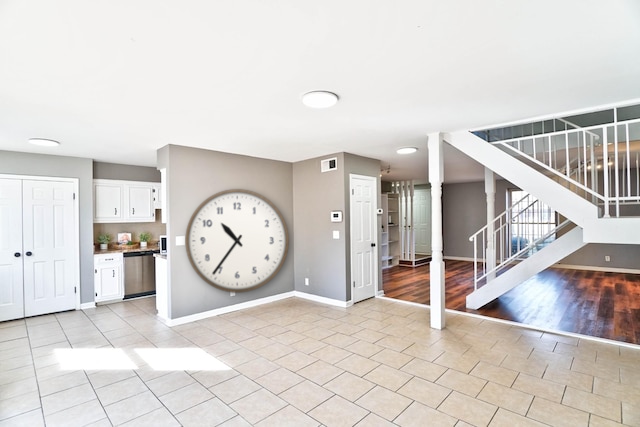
10:36
